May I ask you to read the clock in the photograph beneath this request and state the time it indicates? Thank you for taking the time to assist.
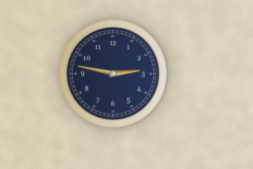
2:47
